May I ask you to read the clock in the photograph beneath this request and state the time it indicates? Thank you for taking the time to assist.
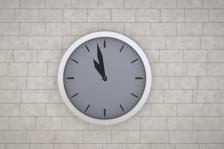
10:58
